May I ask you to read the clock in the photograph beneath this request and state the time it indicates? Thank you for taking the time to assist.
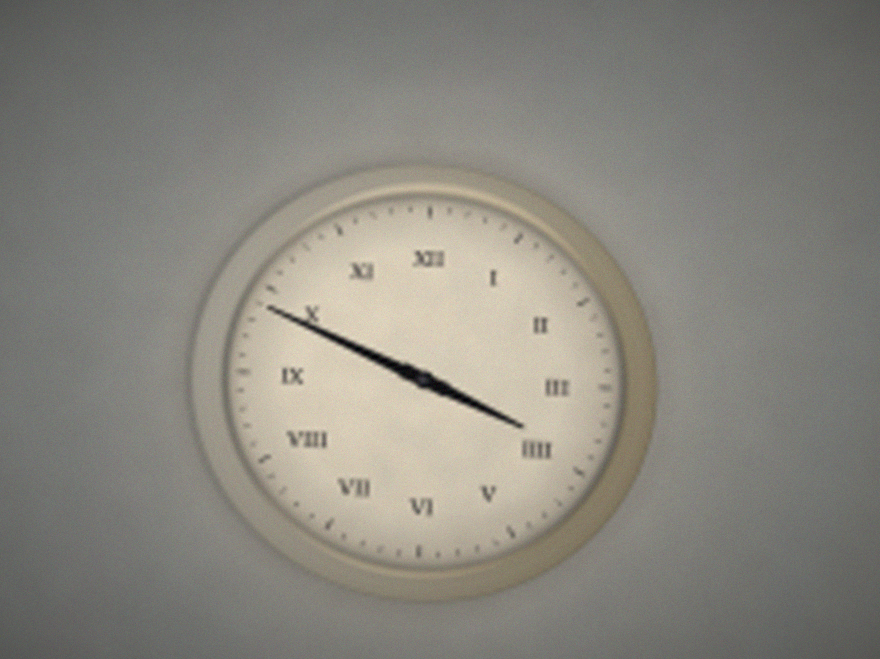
3:49
